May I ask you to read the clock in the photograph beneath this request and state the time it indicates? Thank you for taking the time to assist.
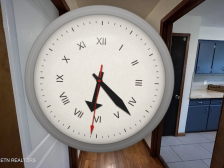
6:22:31
